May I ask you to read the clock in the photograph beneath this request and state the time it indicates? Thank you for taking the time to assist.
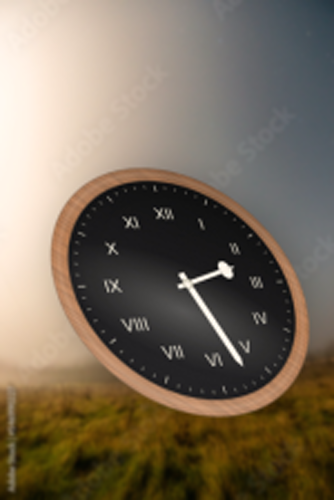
2:27
